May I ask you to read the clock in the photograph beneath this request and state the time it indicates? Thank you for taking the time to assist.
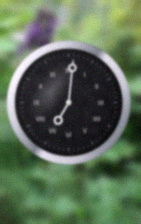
7:01
